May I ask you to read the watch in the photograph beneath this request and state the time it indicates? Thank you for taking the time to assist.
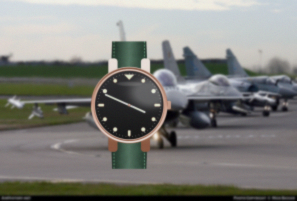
3:49
